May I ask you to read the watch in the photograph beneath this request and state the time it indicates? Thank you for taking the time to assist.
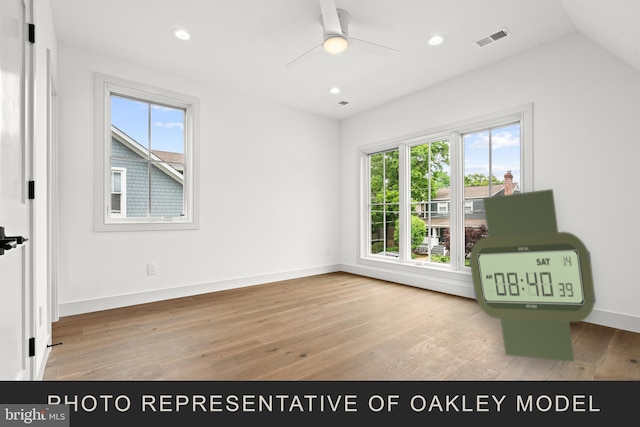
8:40:39
